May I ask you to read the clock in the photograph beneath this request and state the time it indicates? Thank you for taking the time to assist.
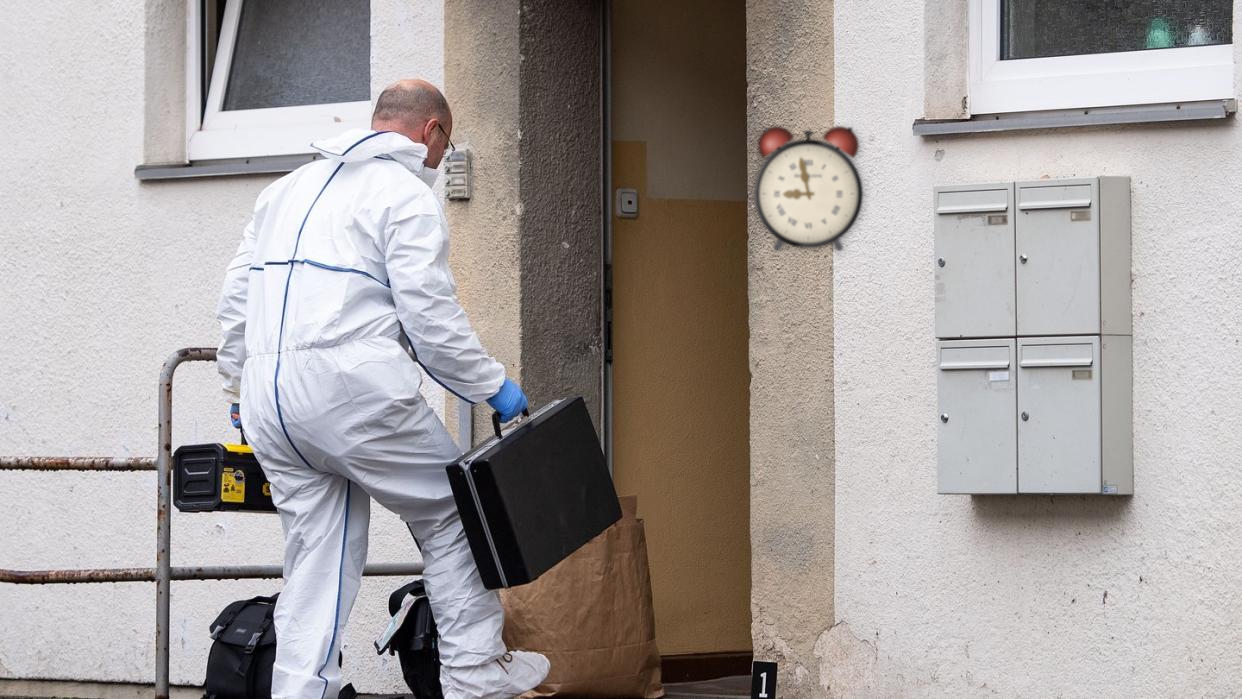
8:58
